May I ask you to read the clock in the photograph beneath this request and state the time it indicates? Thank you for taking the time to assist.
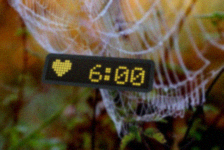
6:00
